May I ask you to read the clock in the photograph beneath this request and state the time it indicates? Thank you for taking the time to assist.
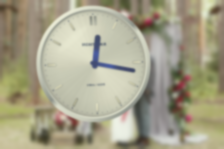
12:17
